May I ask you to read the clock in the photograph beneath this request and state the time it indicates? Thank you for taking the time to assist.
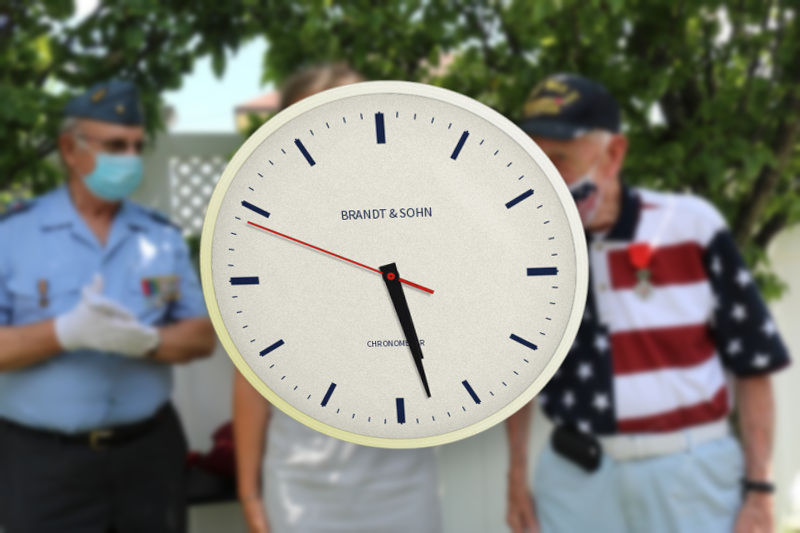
5:27:49
